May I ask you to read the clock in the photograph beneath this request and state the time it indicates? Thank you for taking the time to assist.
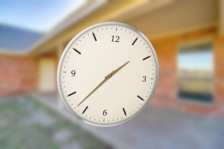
1:37
